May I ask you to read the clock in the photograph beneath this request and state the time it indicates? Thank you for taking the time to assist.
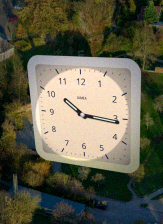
10:16
